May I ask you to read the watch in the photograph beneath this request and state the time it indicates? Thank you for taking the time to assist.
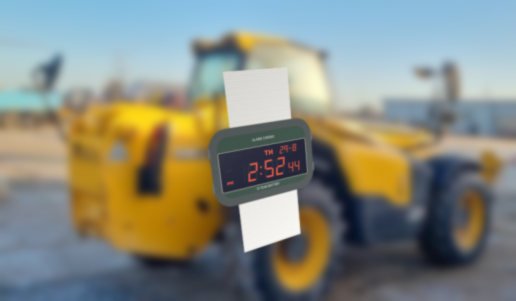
2:52:44
